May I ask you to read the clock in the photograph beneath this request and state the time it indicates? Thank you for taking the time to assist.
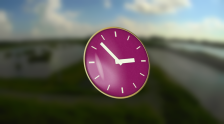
2:53
